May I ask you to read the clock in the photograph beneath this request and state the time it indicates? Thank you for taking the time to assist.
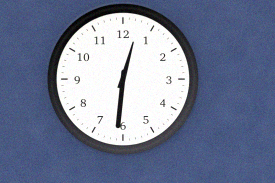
12:31
